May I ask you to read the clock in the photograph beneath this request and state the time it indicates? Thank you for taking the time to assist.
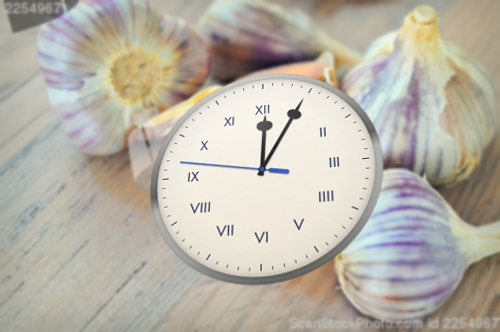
12:04:47
